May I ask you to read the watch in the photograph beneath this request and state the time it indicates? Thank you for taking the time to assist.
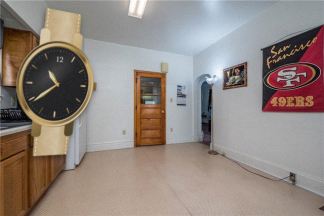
10:39
